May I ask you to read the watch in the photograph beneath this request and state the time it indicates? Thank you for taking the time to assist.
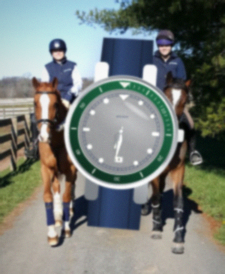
6:31
